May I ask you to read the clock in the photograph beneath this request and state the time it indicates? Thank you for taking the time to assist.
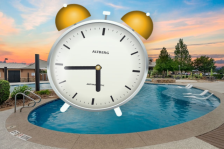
5:44
